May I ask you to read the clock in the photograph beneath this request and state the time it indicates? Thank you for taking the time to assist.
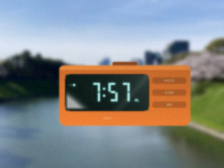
7:57
